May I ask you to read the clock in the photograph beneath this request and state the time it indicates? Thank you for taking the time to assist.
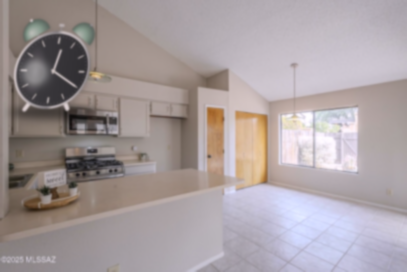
12:20
